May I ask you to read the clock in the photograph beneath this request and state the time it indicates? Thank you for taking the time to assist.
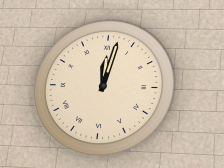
12:02
